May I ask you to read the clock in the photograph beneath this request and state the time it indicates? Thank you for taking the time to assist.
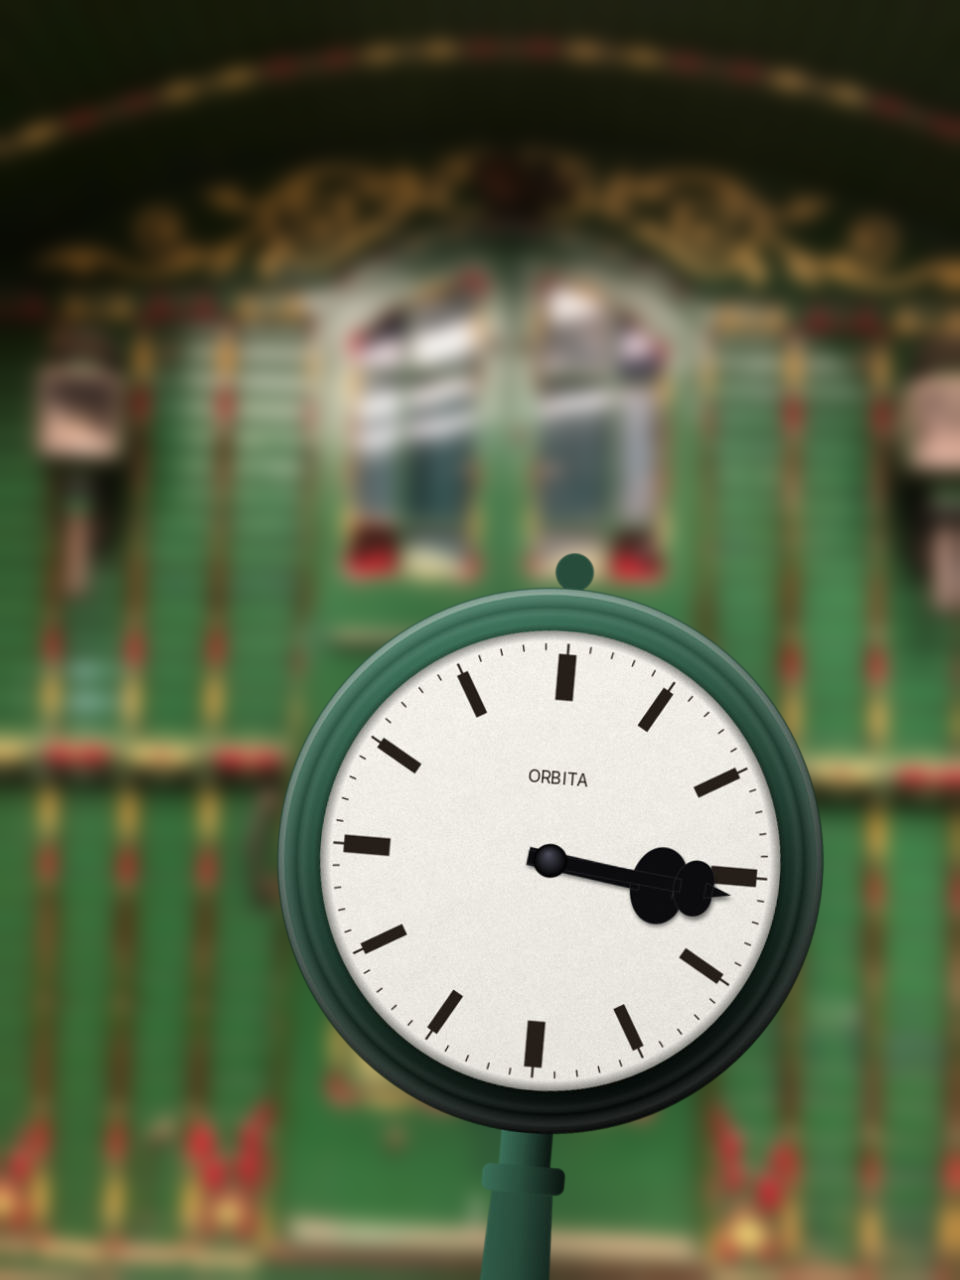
3:16
